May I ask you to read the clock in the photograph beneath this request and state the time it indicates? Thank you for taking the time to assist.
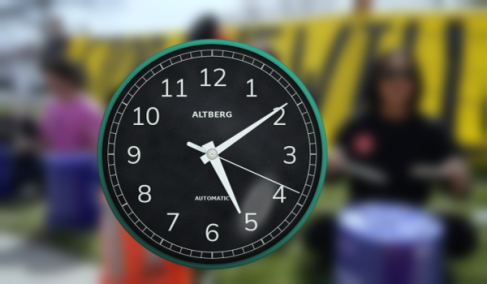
5:09:19
